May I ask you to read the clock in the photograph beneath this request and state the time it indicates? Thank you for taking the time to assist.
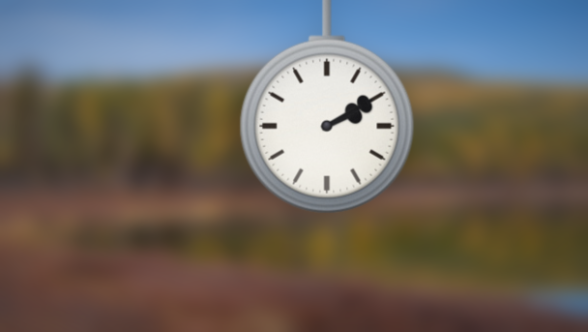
2:10
